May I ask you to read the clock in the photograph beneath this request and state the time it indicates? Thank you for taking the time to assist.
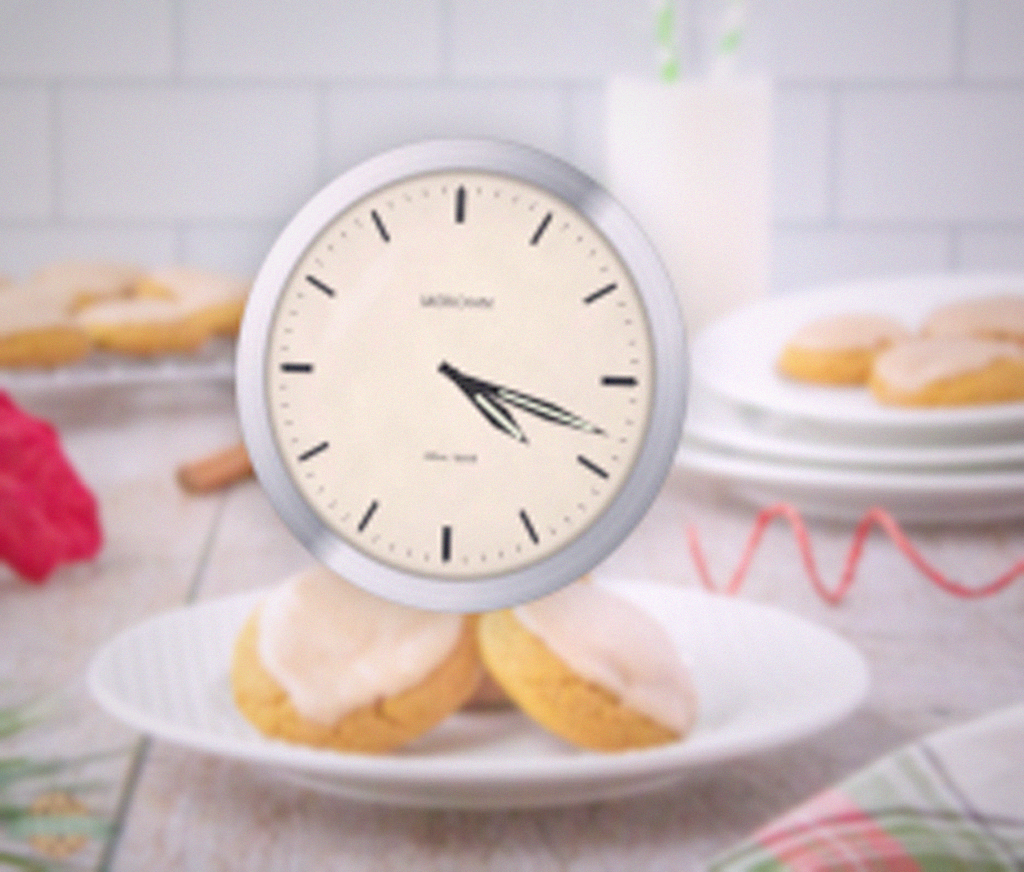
4:18
